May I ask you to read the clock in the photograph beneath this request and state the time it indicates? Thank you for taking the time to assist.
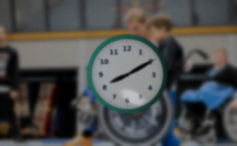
8:10
